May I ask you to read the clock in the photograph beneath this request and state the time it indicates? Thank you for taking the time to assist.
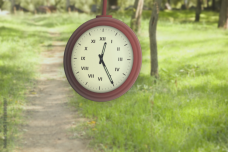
12:25
